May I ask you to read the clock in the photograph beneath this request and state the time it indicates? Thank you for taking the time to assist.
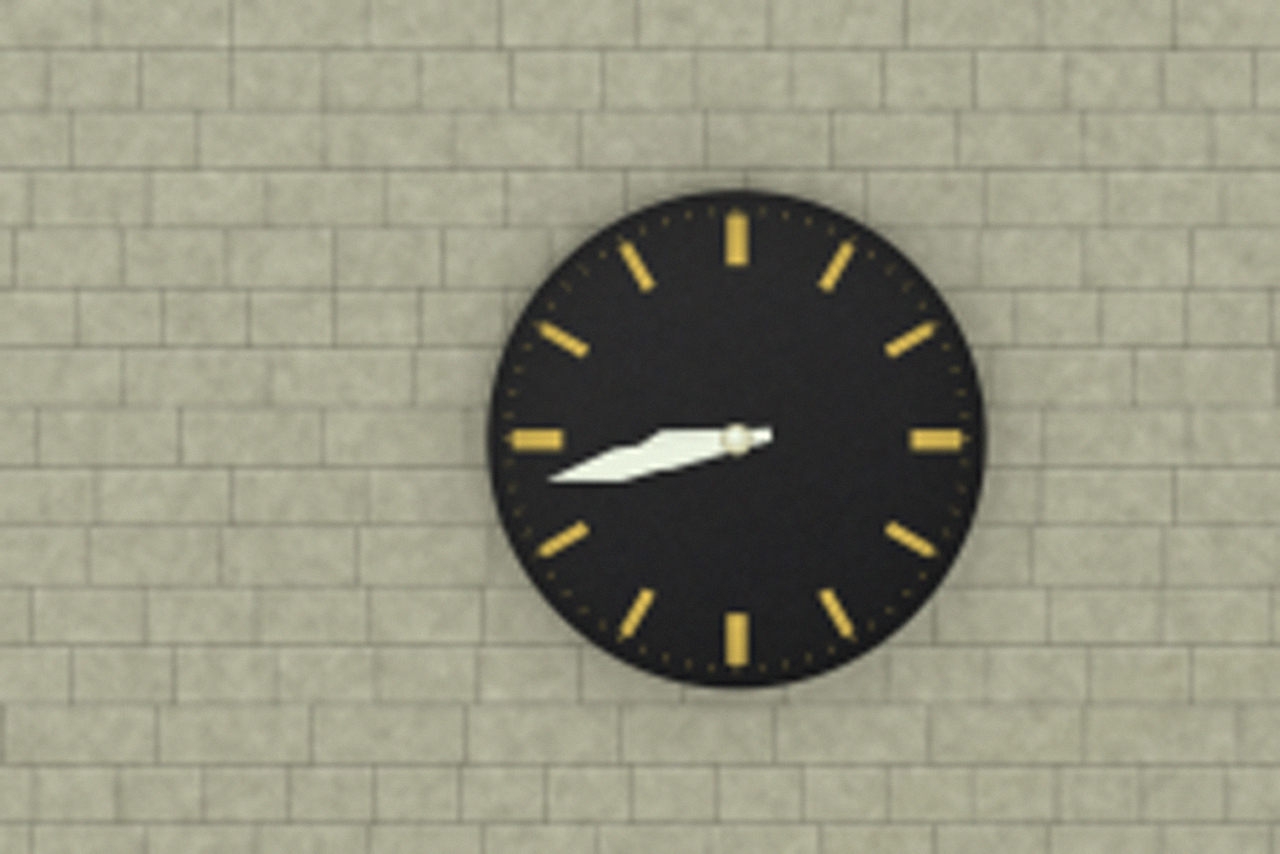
8:43
